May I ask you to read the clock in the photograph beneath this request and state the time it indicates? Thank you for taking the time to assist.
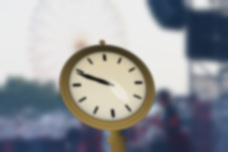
9:49
